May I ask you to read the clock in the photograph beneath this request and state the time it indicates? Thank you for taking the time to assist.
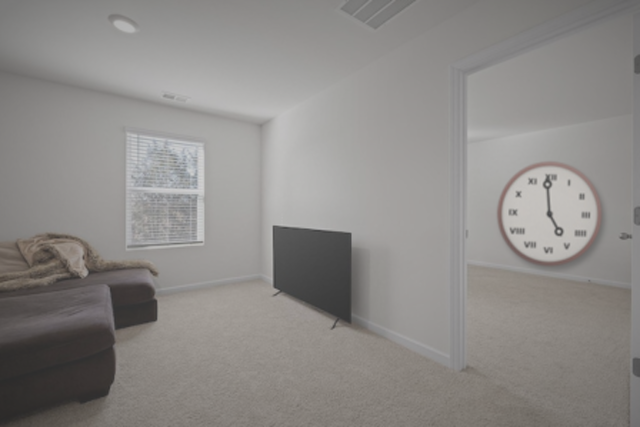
4:59
